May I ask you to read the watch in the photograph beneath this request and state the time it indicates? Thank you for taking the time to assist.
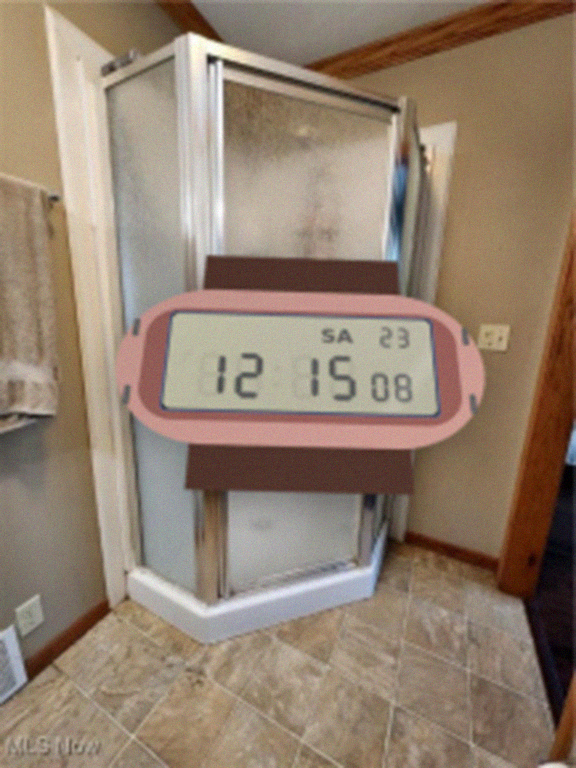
12:15:08
